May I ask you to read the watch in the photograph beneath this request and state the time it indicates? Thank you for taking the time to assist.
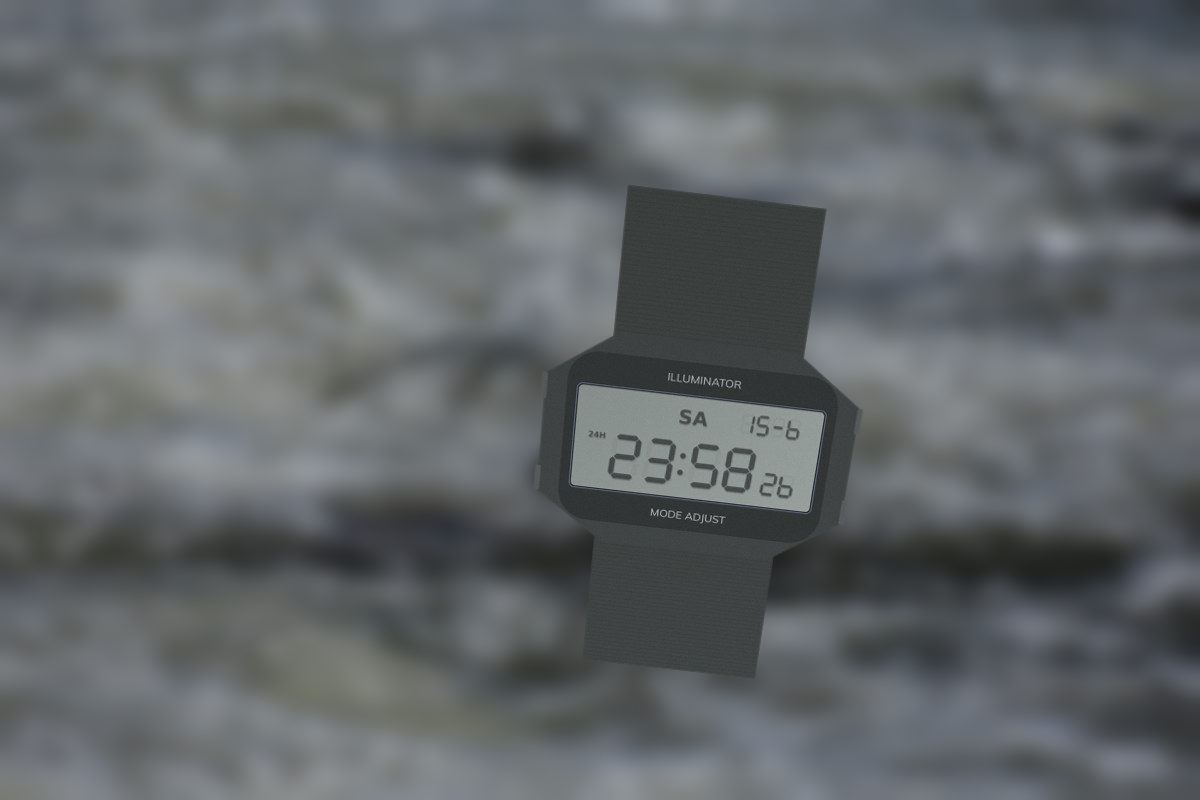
23:58:26
